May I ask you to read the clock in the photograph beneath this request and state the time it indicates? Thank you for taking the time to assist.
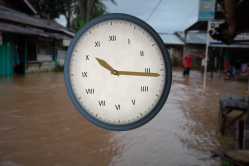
10:16
